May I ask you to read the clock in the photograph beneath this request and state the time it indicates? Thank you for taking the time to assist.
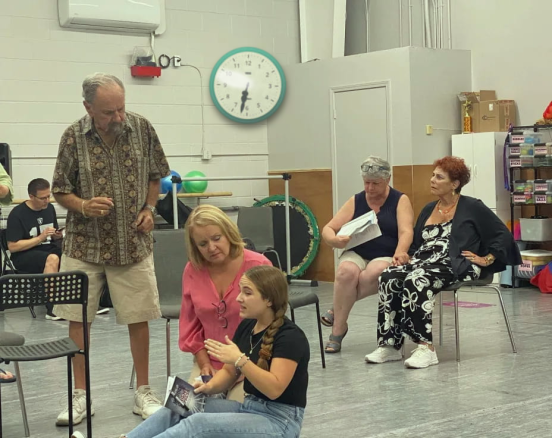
6:32
